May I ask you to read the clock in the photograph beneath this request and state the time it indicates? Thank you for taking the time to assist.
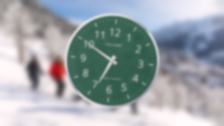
6:50
